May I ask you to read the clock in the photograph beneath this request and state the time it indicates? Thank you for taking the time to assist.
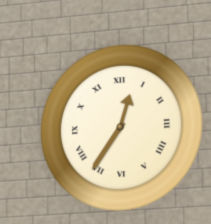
12:36
